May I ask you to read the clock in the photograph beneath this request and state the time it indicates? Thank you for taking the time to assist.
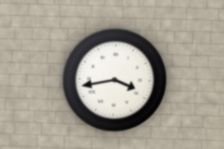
3:43
